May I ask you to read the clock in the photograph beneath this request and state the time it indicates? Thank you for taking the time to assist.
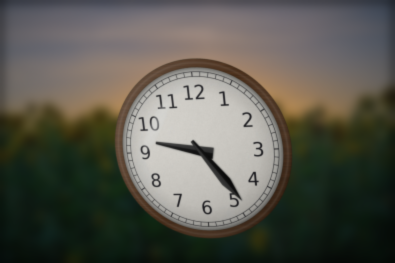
9:24
